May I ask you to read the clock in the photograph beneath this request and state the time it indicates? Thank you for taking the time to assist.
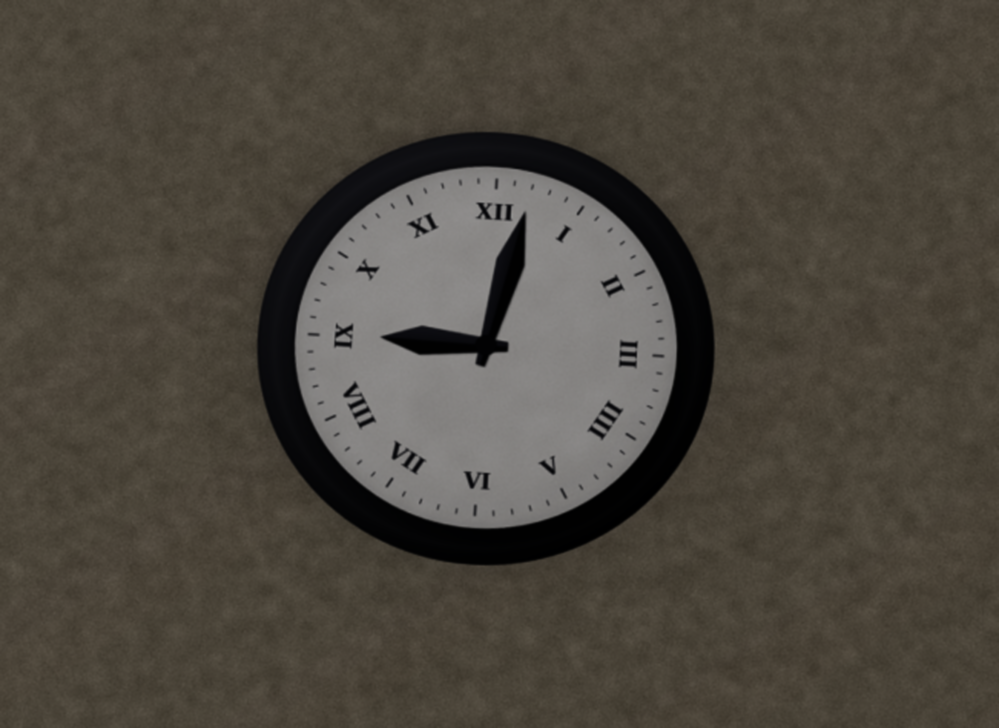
9:02
